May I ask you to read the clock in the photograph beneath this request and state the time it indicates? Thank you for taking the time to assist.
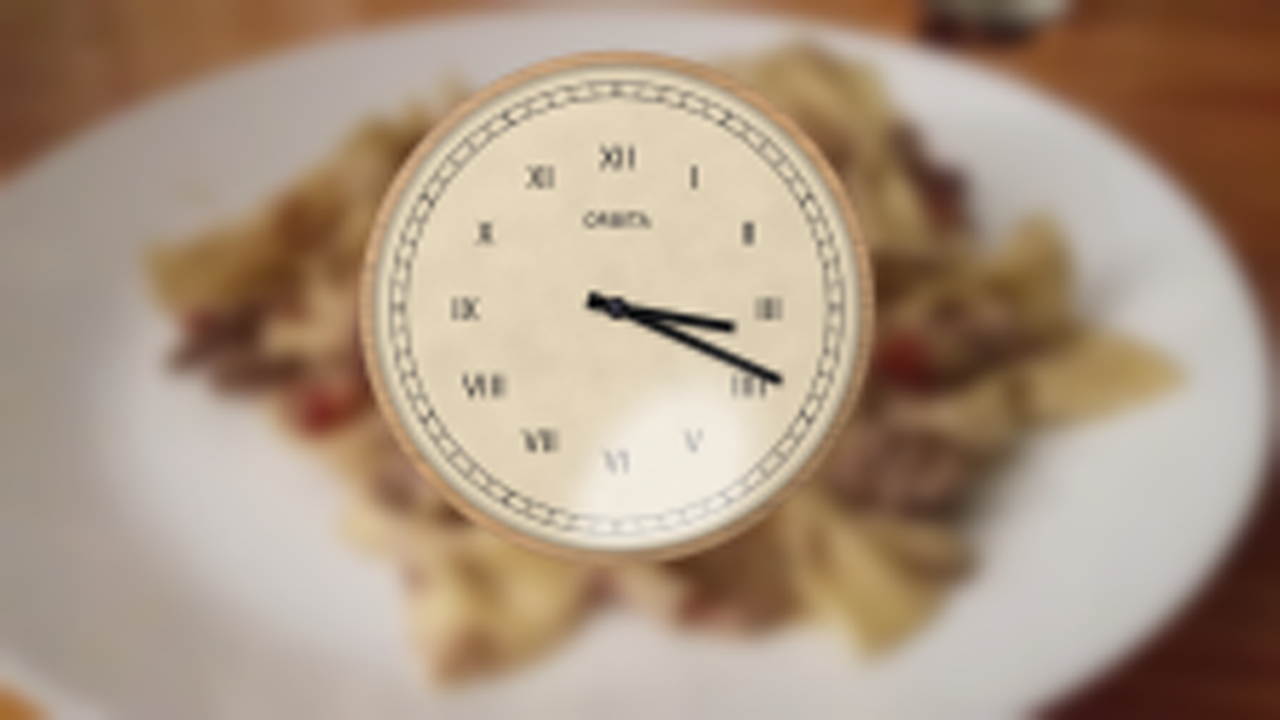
3:19
